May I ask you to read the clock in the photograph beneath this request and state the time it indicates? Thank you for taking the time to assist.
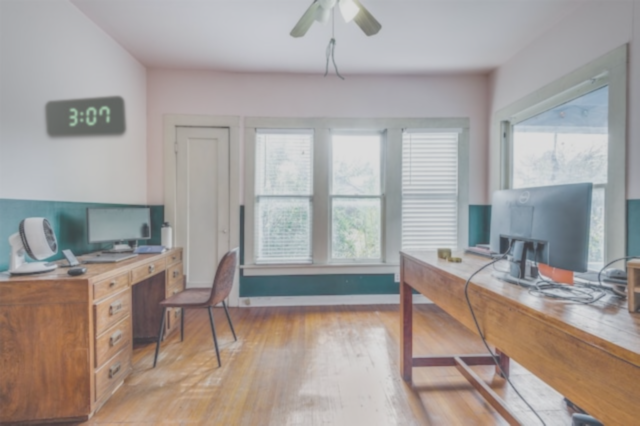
3:07
